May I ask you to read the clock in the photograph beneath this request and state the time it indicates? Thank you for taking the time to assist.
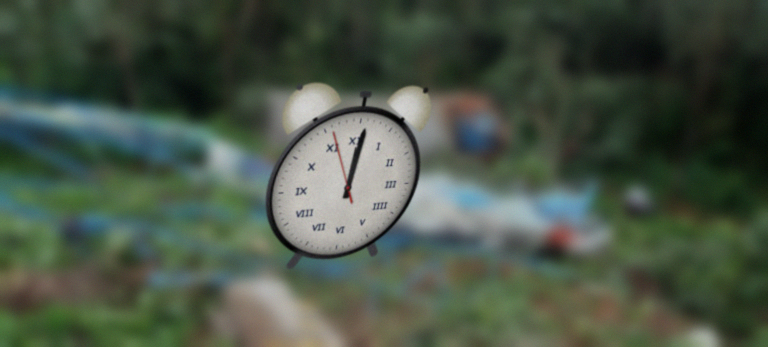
12:00:56
